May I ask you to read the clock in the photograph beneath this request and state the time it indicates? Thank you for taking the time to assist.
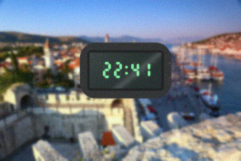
22:41
